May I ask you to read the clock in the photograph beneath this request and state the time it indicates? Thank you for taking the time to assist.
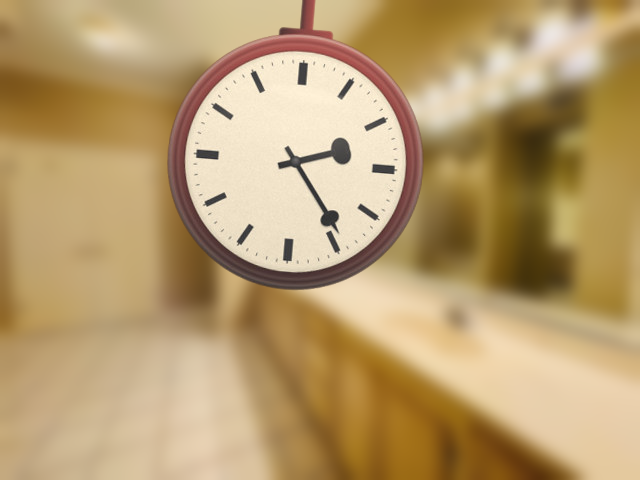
2:24
